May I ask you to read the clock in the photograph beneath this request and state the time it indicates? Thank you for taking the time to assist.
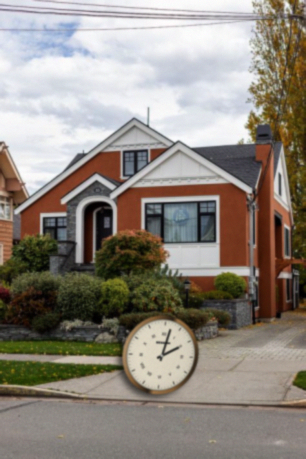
2:02
